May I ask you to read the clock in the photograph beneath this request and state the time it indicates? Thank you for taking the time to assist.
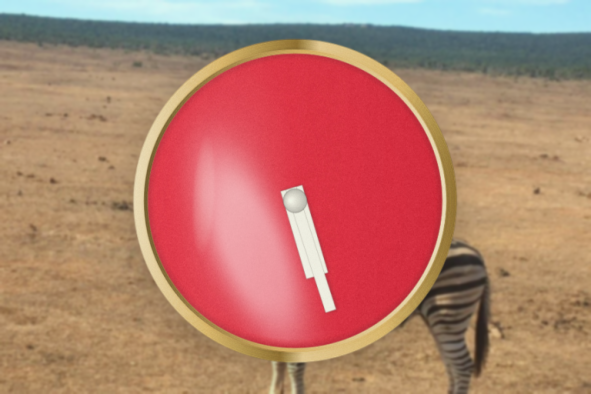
5:27
